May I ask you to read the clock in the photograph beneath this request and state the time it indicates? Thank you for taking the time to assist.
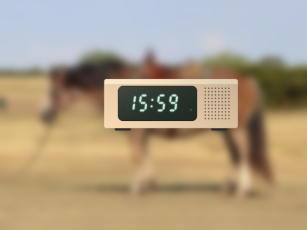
15:59
